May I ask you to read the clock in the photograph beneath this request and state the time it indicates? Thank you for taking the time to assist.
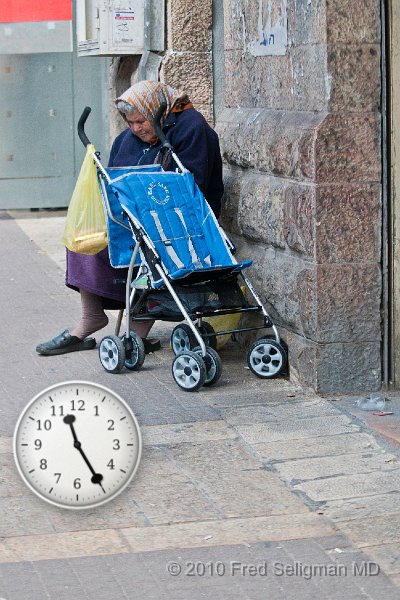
11:25
